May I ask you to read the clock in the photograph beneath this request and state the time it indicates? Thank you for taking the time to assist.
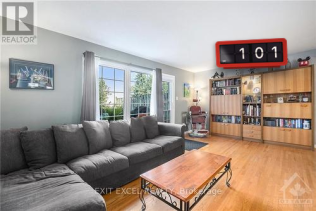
1:01
